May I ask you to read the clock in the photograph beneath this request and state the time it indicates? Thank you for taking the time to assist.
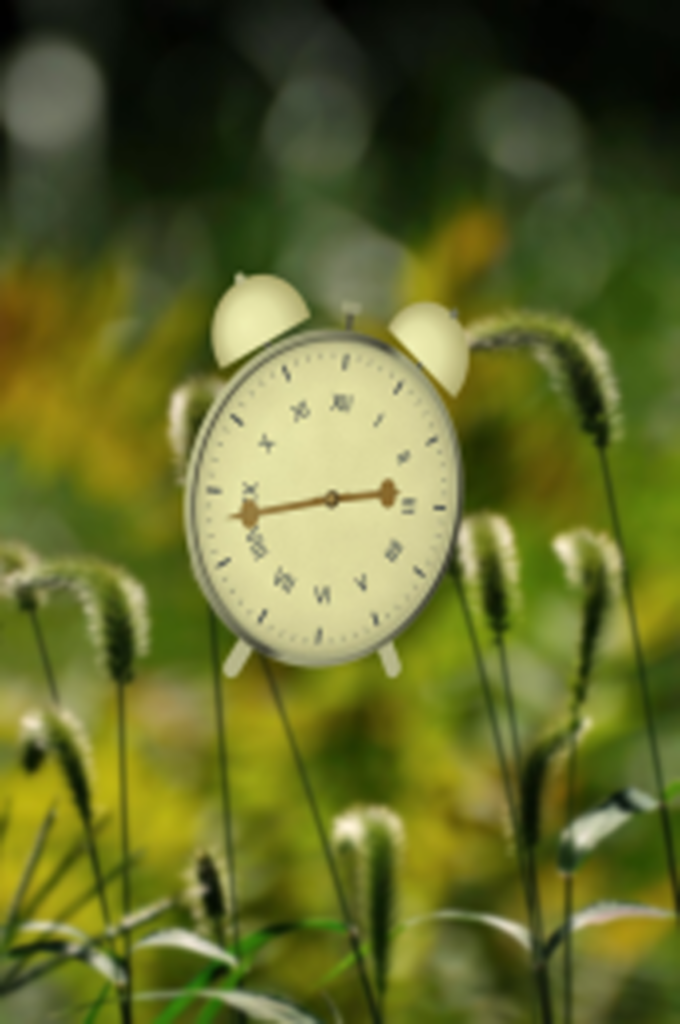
2:43
